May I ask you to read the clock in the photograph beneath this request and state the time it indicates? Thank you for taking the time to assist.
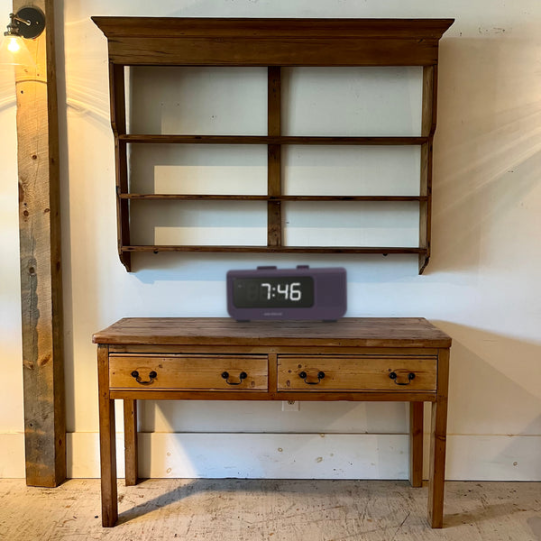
7:46
